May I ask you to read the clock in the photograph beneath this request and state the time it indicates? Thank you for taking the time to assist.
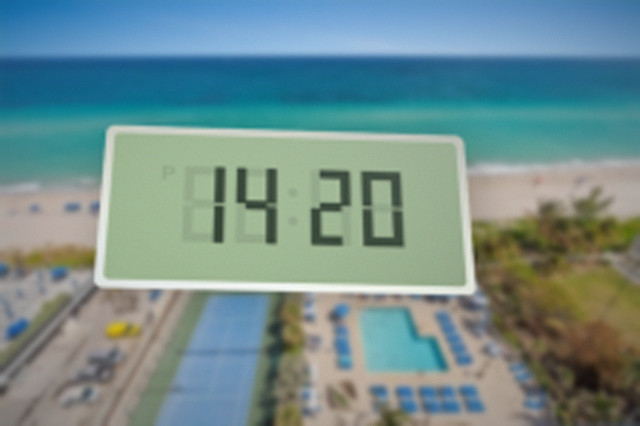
14:20
